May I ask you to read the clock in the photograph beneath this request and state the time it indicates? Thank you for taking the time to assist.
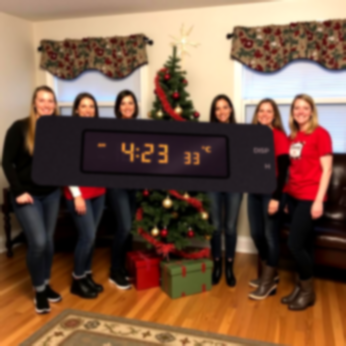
4:23
